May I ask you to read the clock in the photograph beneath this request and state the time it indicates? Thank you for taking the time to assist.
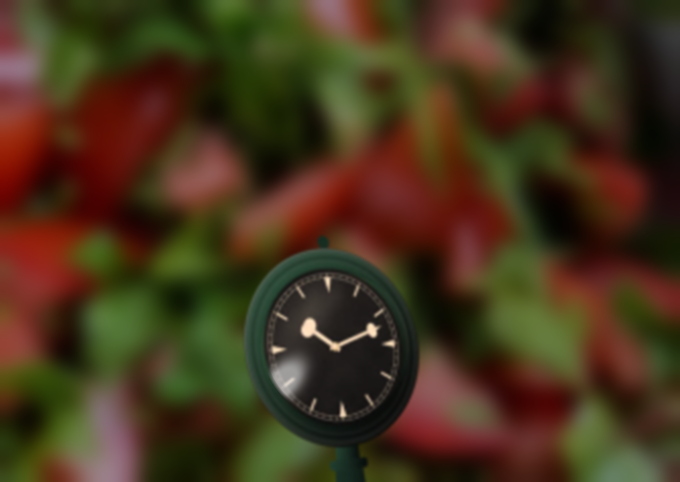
10:12
